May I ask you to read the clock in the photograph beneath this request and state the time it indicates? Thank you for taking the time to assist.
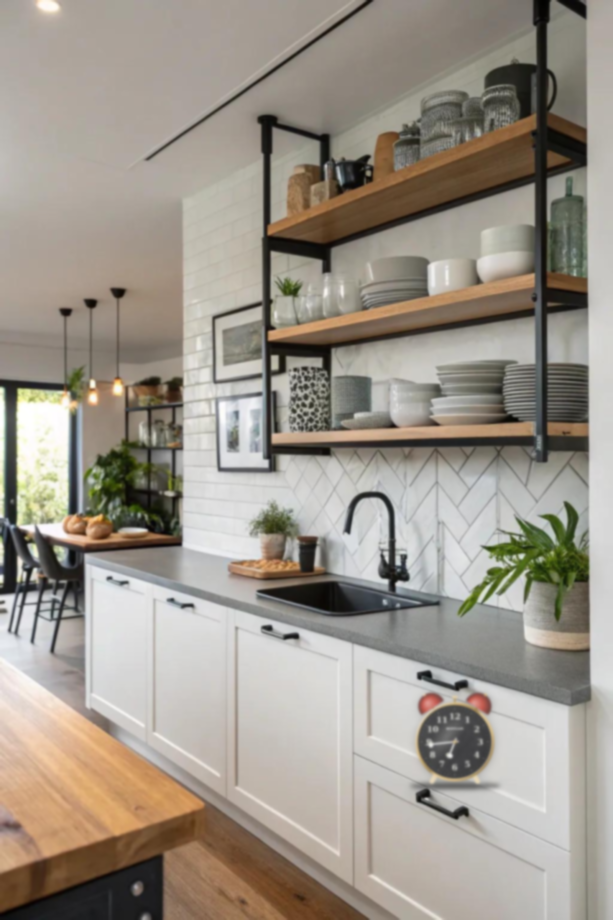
6:44
